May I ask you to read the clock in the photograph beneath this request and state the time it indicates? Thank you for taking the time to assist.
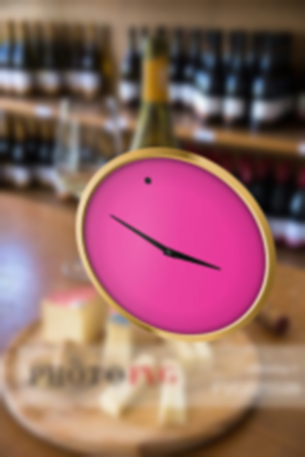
3:52
